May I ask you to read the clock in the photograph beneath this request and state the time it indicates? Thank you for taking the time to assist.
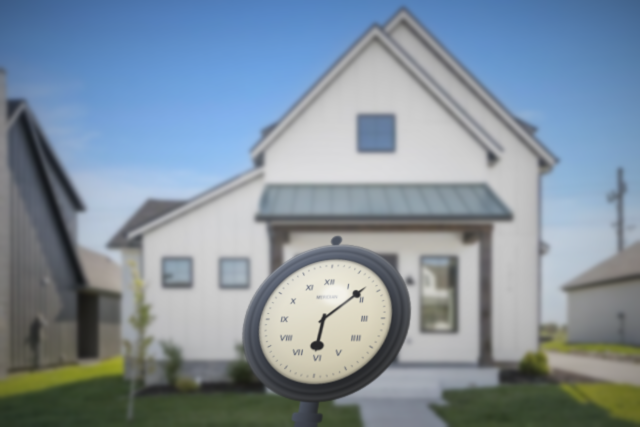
6:08
